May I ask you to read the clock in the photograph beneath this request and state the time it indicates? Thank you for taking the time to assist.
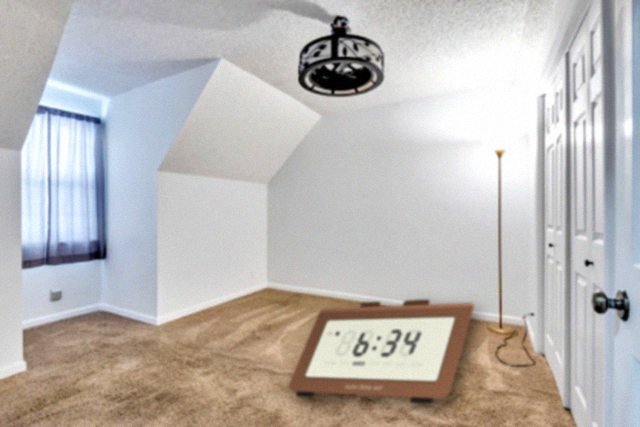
6:34
